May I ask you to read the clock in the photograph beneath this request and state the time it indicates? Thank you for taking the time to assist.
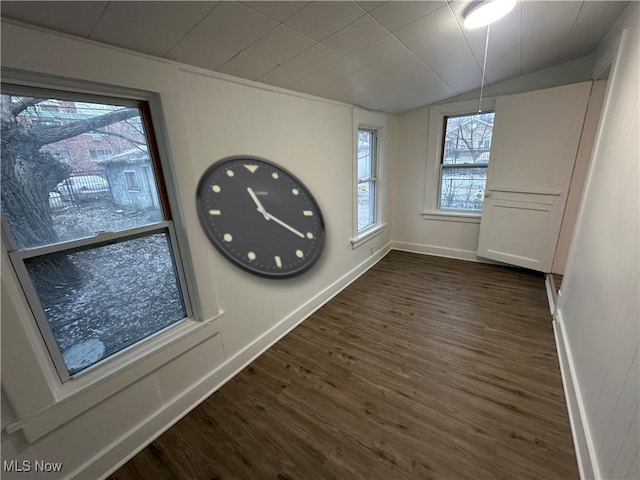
11:21
